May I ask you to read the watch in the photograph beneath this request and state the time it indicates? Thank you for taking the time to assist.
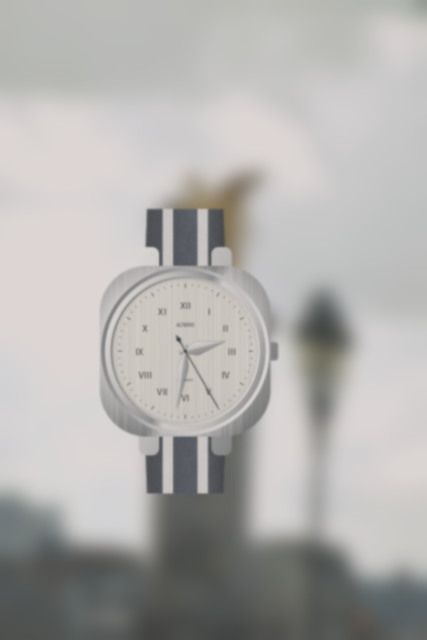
2:31:25
